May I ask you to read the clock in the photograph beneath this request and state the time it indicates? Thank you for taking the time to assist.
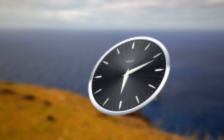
6:11
